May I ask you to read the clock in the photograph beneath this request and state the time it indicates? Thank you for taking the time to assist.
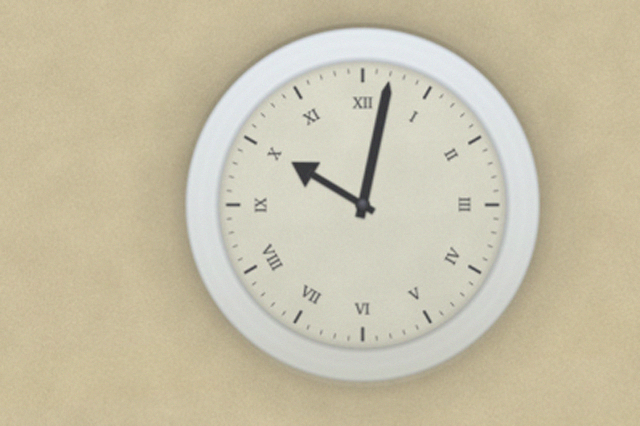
10:02
